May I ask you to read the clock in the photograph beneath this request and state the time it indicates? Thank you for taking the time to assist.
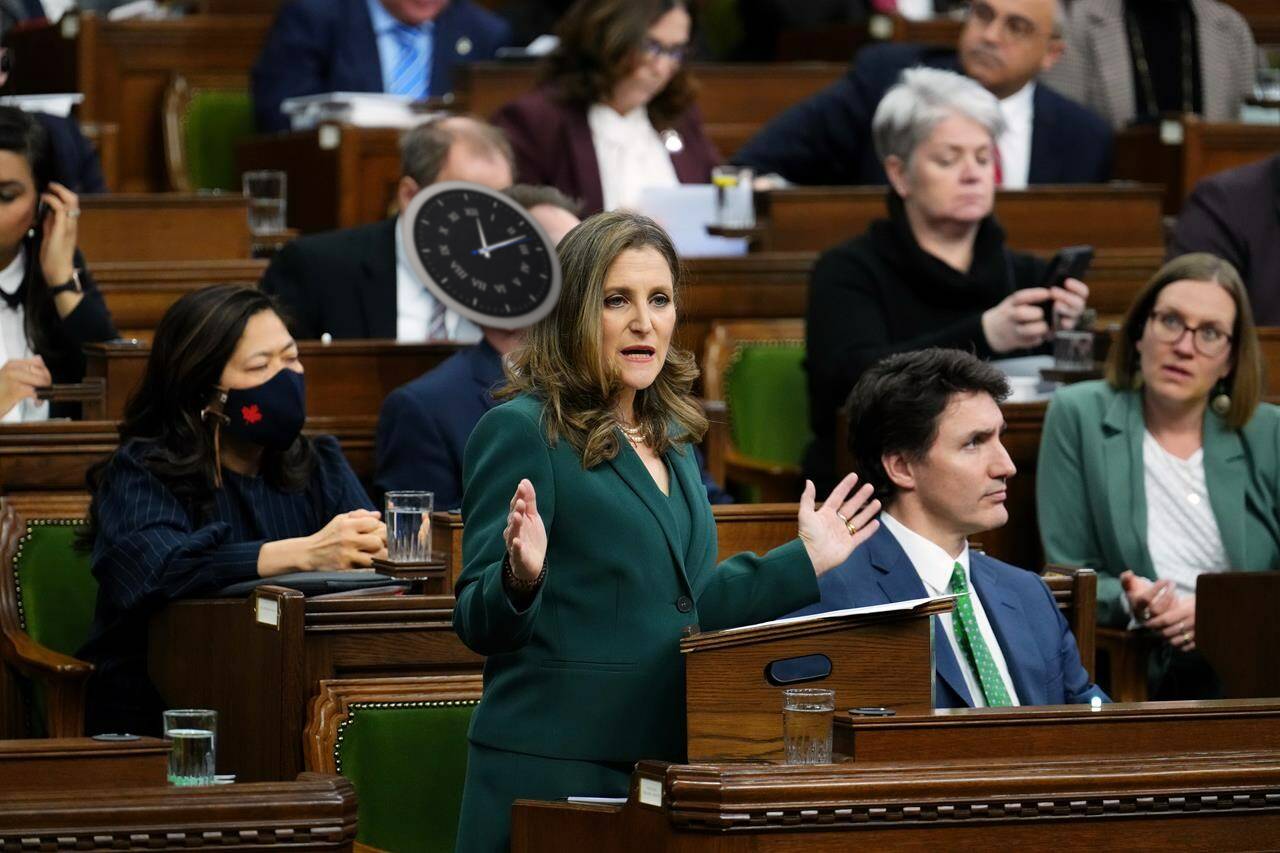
12:12:13
